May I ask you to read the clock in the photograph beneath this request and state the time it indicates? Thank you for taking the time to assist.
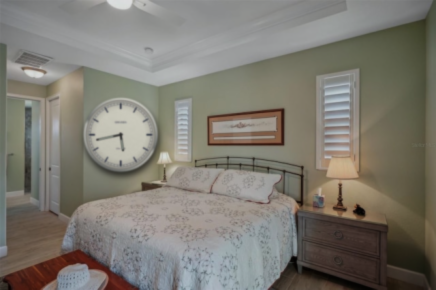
5:43
